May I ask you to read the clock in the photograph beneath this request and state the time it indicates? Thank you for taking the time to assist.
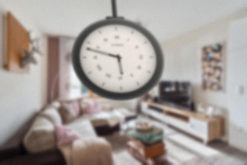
5:48
